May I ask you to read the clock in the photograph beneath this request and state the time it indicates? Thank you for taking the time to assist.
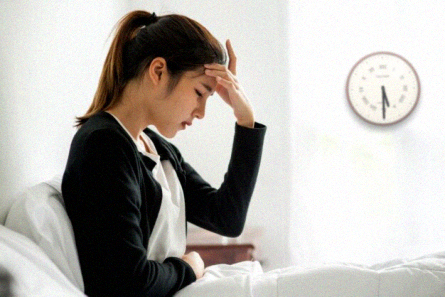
5:30
